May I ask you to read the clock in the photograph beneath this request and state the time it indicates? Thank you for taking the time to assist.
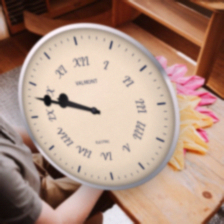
9:48
